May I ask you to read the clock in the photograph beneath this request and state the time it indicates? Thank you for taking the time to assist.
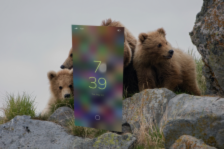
7:39
